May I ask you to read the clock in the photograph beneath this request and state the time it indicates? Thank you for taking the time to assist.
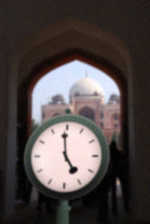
4:59
